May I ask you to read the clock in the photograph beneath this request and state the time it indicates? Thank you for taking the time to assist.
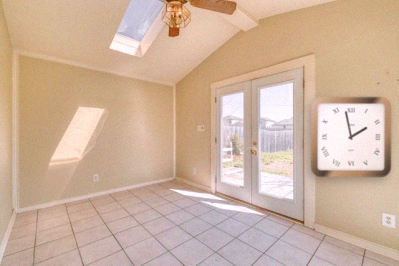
1:58
